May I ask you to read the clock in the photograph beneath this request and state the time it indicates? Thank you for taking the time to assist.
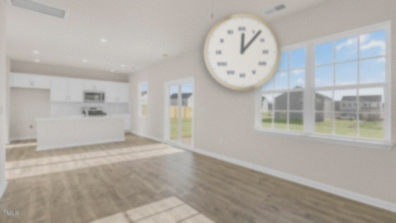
12:07
